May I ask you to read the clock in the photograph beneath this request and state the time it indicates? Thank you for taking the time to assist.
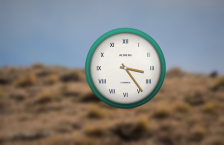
3:24
